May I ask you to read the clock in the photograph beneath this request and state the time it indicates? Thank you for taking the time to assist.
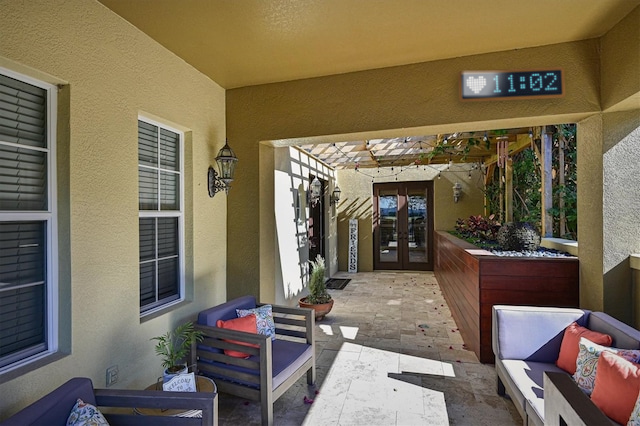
11:02
